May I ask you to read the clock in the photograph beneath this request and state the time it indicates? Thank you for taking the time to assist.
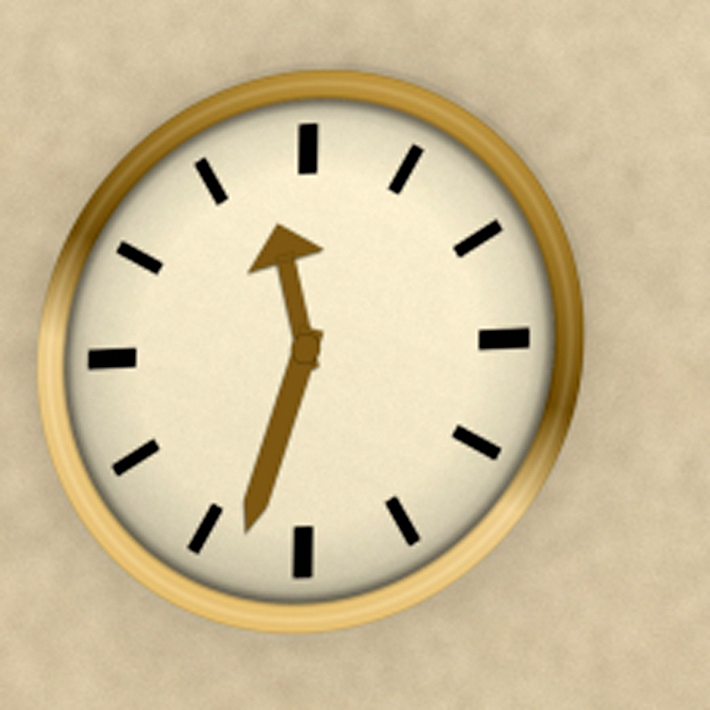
11:33
